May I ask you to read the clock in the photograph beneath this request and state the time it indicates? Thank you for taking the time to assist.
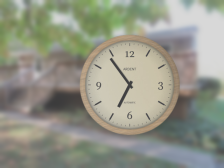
6:54
